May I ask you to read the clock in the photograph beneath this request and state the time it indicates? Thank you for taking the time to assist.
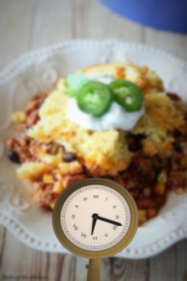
6:18
